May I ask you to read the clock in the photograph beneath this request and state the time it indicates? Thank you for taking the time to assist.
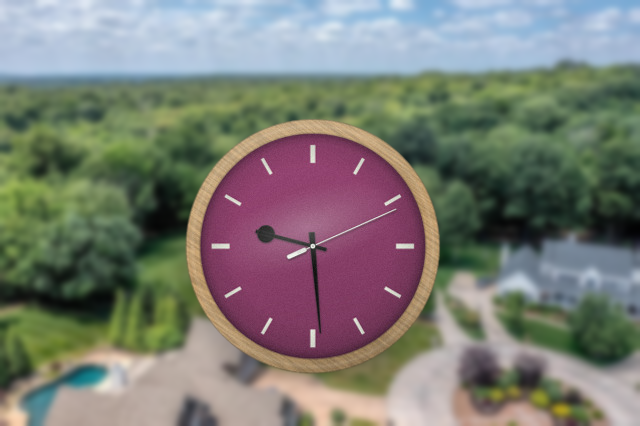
9:29:11
